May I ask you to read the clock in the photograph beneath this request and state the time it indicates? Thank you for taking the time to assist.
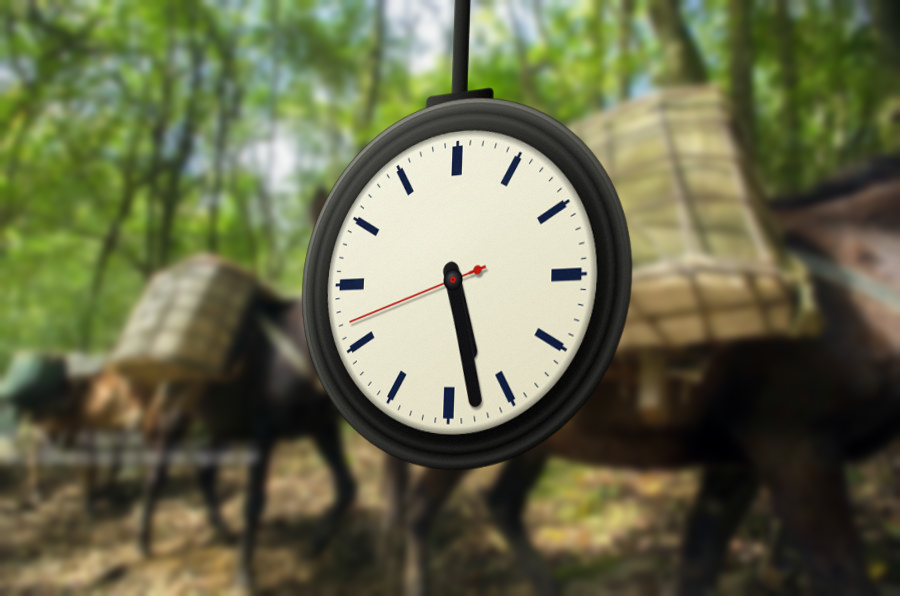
5:27:42
